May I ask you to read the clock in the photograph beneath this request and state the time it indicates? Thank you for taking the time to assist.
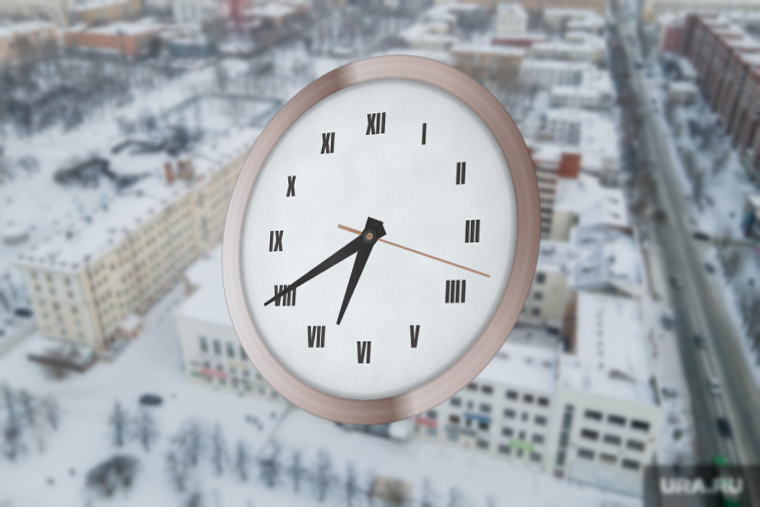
6:40:18
